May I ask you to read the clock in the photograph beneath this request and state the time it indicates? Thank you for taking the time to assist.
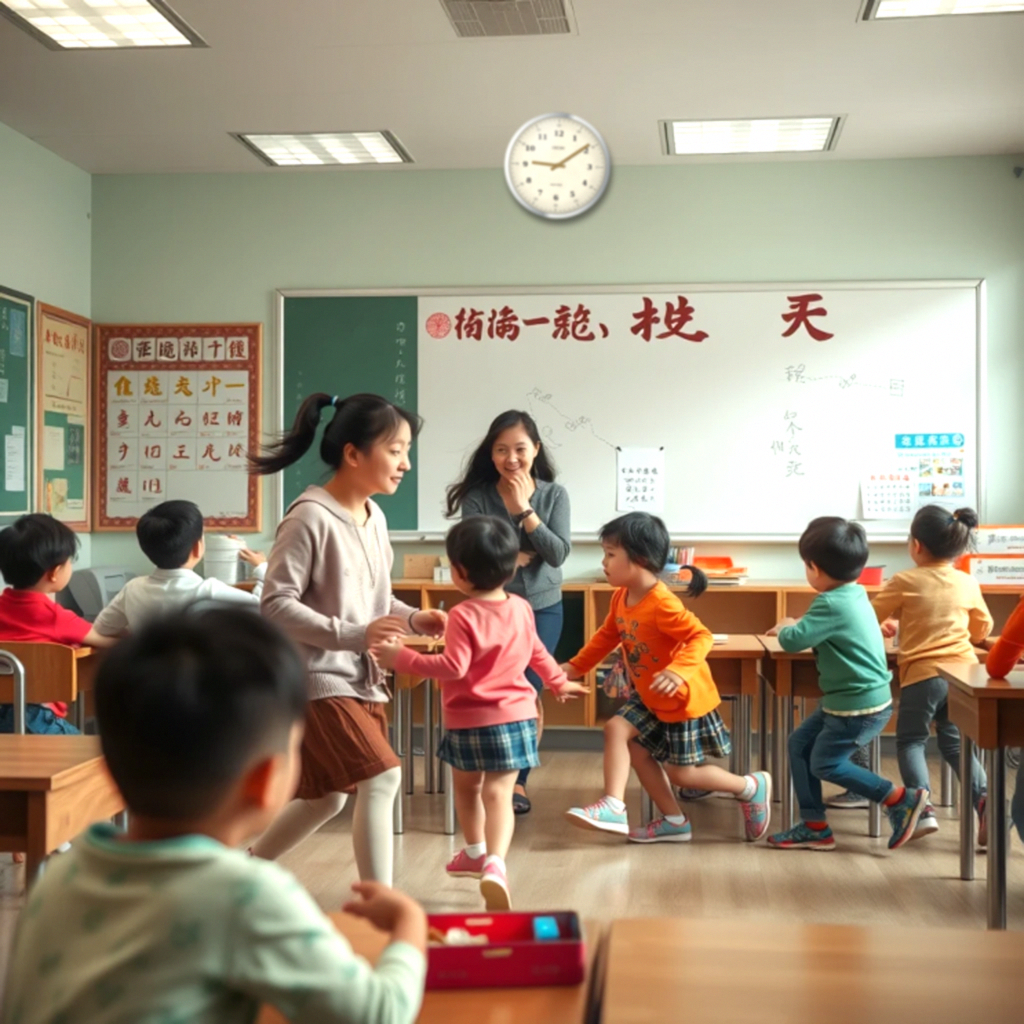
9:09
